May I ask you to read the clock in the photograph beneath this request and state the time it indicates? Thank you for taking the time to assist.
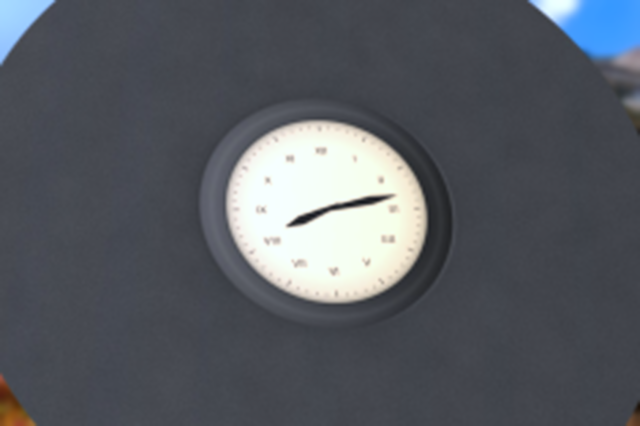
8:13
